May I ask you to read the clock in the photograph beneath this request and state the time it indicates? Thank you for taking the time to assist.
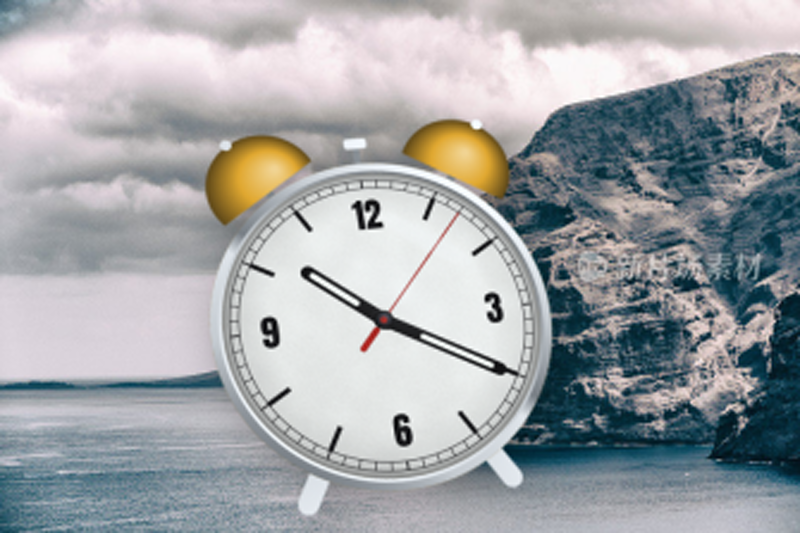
10:20:07
